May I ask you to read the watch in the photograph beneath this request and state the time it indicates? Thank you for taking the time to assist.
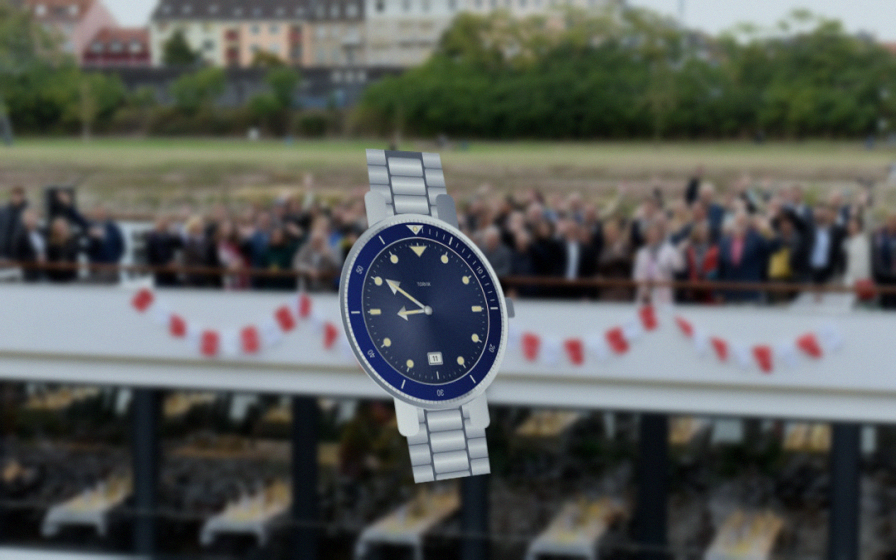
8:51
